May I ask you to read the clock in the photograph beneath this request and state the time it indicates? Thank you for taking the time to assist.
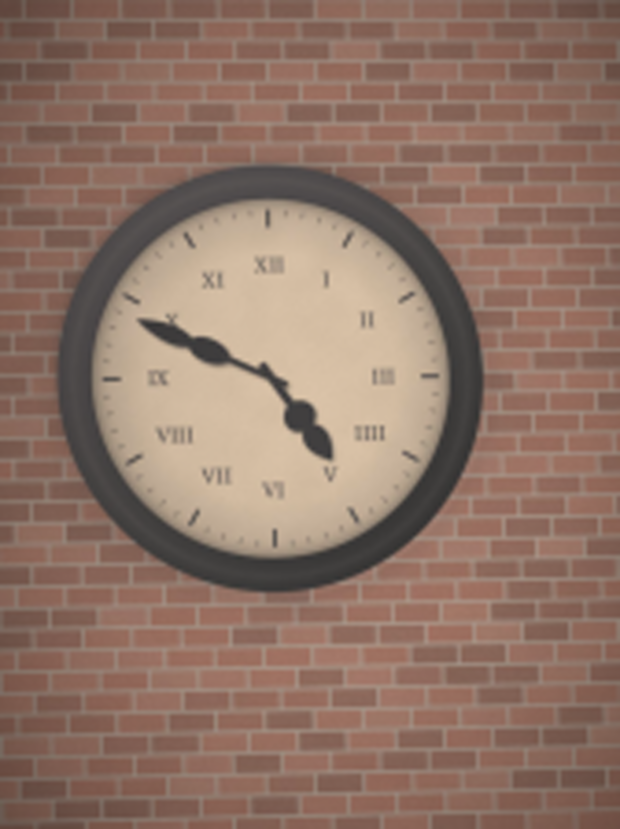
4:49
